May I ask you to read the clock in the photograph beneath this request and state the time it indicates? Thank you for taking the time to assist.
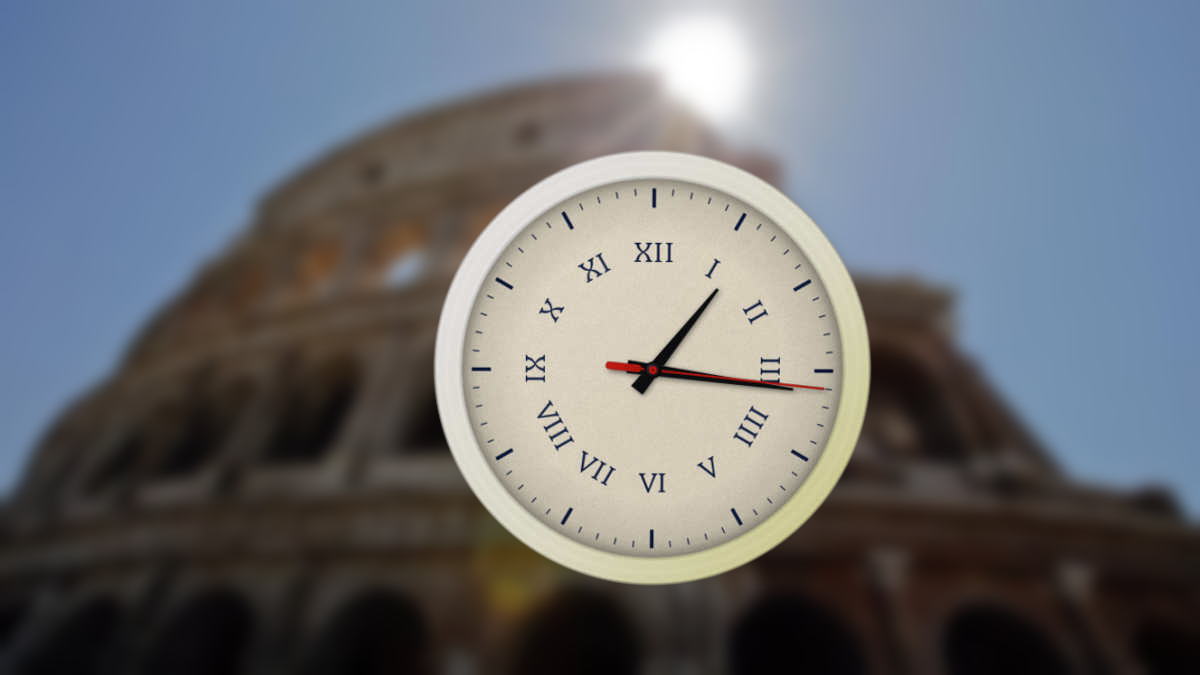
1:16:16
